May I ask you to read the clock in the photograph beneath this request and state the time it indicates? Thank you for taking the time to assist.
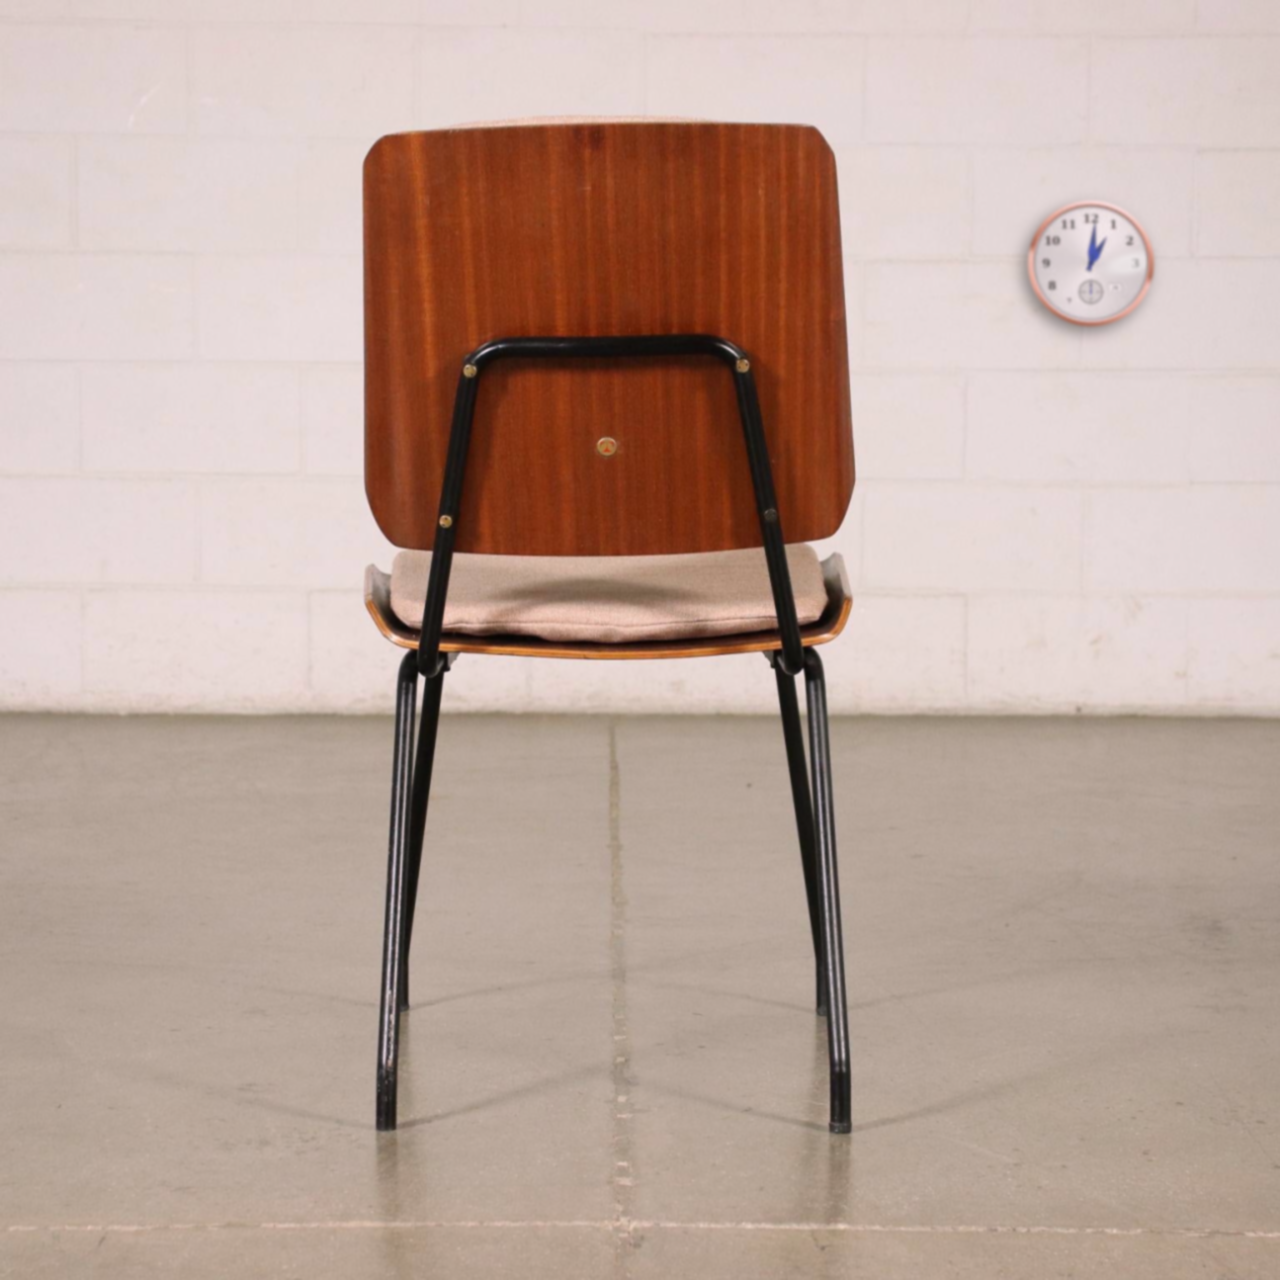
1:01
